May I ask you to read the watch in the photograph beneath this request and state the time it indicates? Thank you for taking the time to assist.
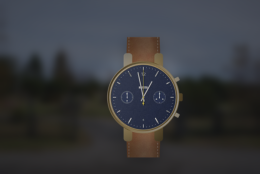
12:58
